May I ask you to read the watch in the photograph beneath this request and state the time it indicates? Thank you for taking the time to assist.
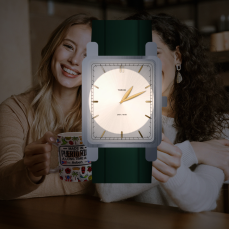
1:11
